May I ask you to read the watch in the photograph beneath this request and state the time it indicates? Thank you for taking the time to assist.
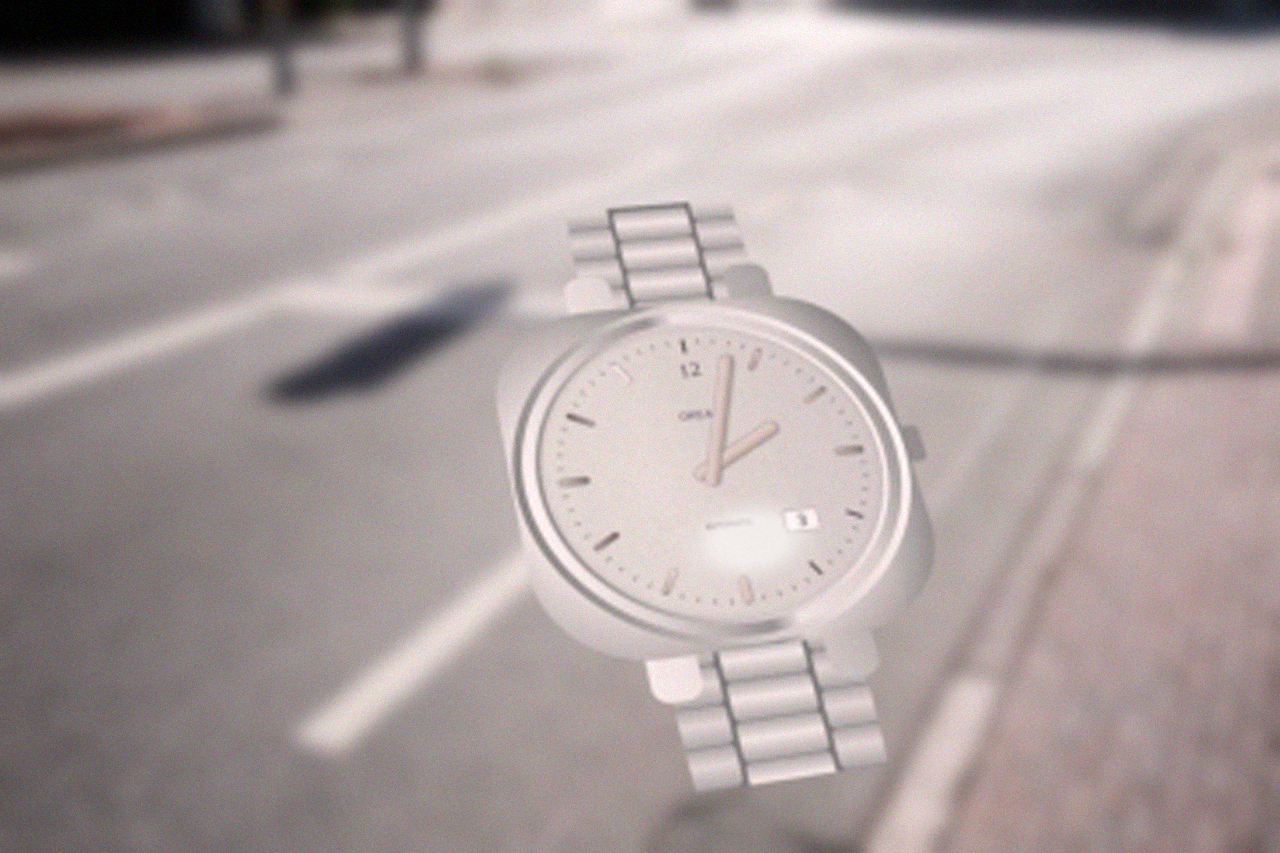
2:03
